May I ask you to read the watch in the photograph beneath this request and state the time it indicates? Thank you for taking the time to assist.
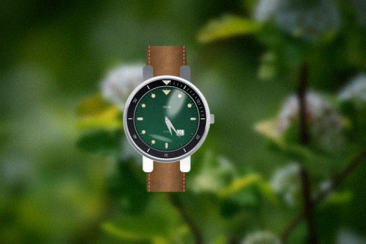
5:24
